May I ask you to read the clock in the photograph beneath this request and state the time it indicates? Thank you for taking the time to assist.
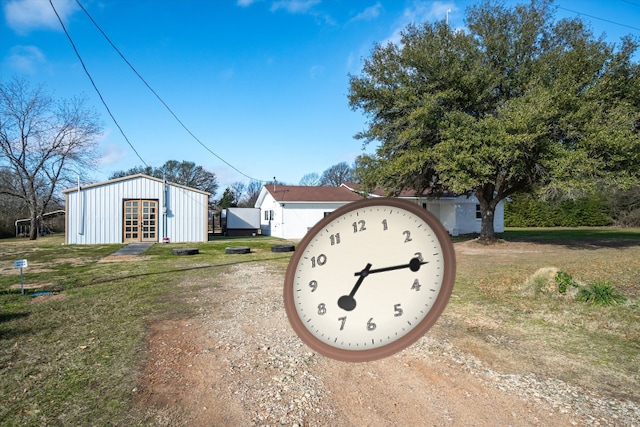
7:16
